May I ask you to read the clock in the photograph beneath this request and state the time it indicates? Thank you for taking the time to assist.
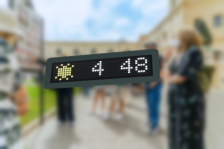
4:48
